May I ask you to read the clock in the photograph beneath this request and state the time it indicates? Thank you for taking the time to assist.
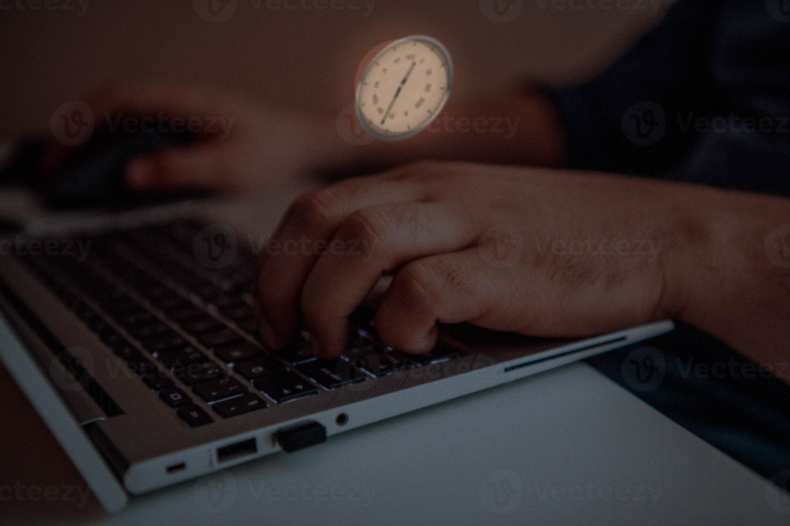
12:32
